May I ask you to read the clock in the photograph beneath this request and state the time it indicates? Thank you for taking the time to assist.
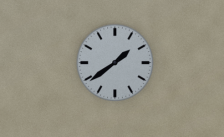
1:39
